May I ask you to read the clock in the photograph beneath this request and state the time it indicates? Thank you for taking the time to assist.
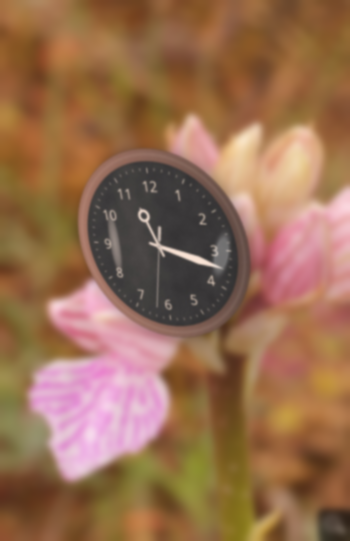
11:17:32
